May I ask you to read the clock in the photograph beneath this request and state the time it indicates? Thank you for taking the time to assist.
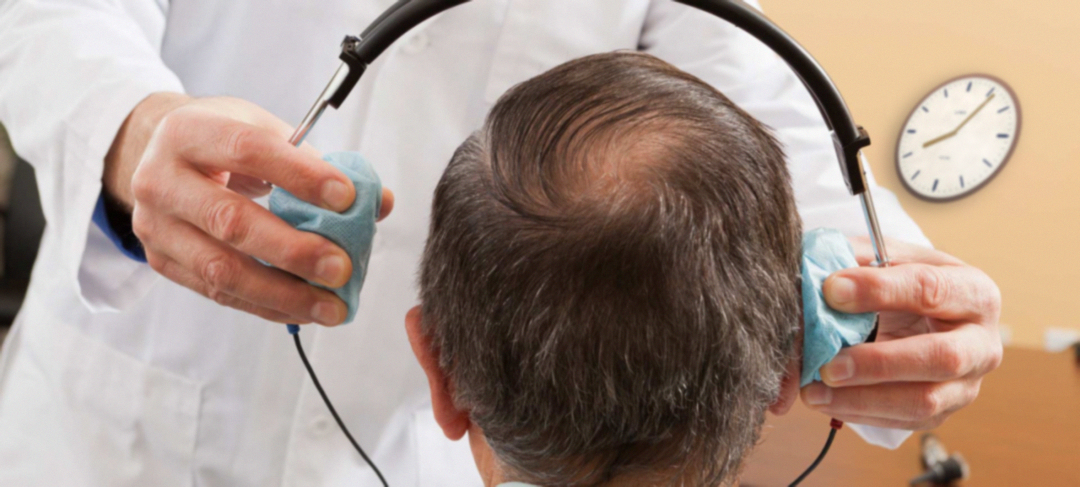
8:06
